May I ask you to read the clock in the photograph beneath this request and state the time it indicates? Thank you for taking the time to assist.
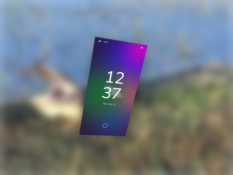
12:37
